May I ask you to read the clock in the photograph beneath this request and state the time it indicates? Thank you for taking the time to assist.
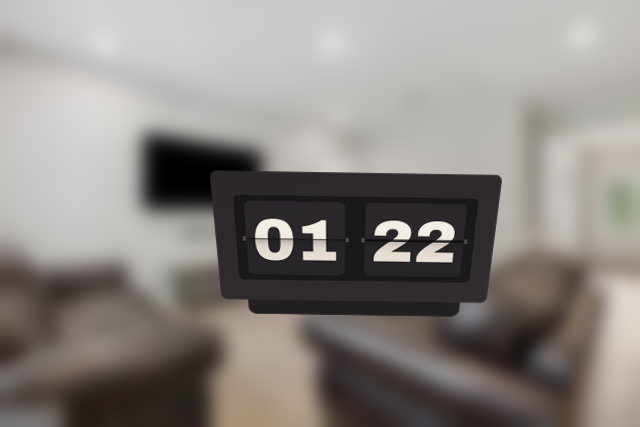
1:22
